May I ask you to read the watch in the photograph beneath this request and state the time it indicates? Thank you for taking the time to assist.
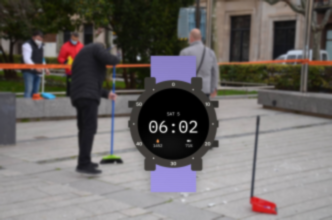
6:02
